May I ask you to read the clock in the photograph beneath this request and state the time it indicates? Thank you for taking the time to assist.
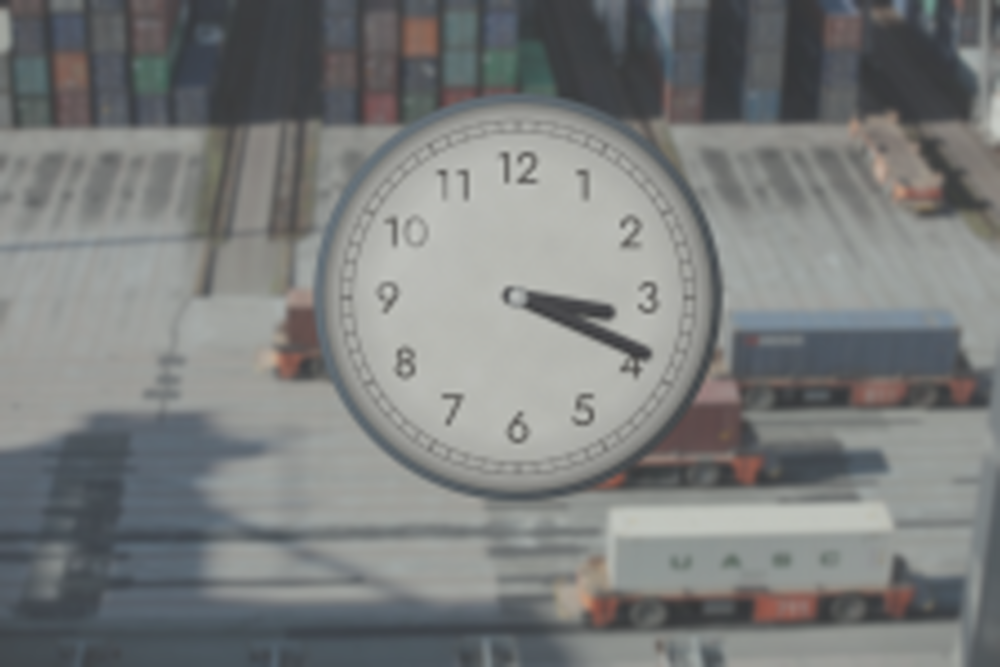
3:19
